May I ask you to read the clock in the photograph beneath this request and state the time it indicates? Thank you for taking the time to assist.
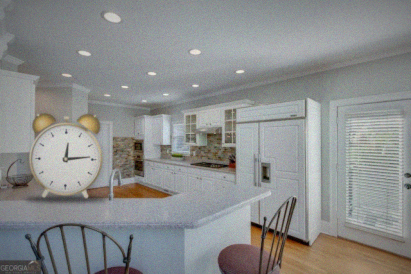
12:14
